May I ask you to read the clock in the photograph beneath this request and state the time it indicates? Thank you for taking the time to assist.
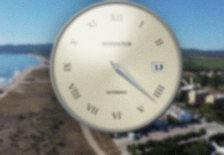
4:22
